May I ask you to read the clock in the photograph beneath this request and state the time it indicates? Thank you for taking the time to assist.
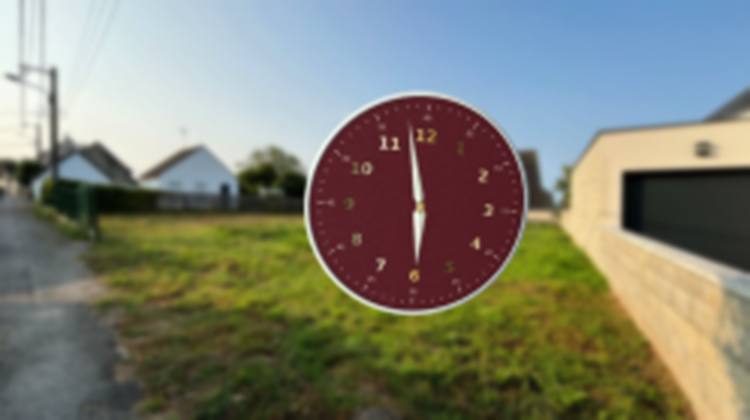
5:58
